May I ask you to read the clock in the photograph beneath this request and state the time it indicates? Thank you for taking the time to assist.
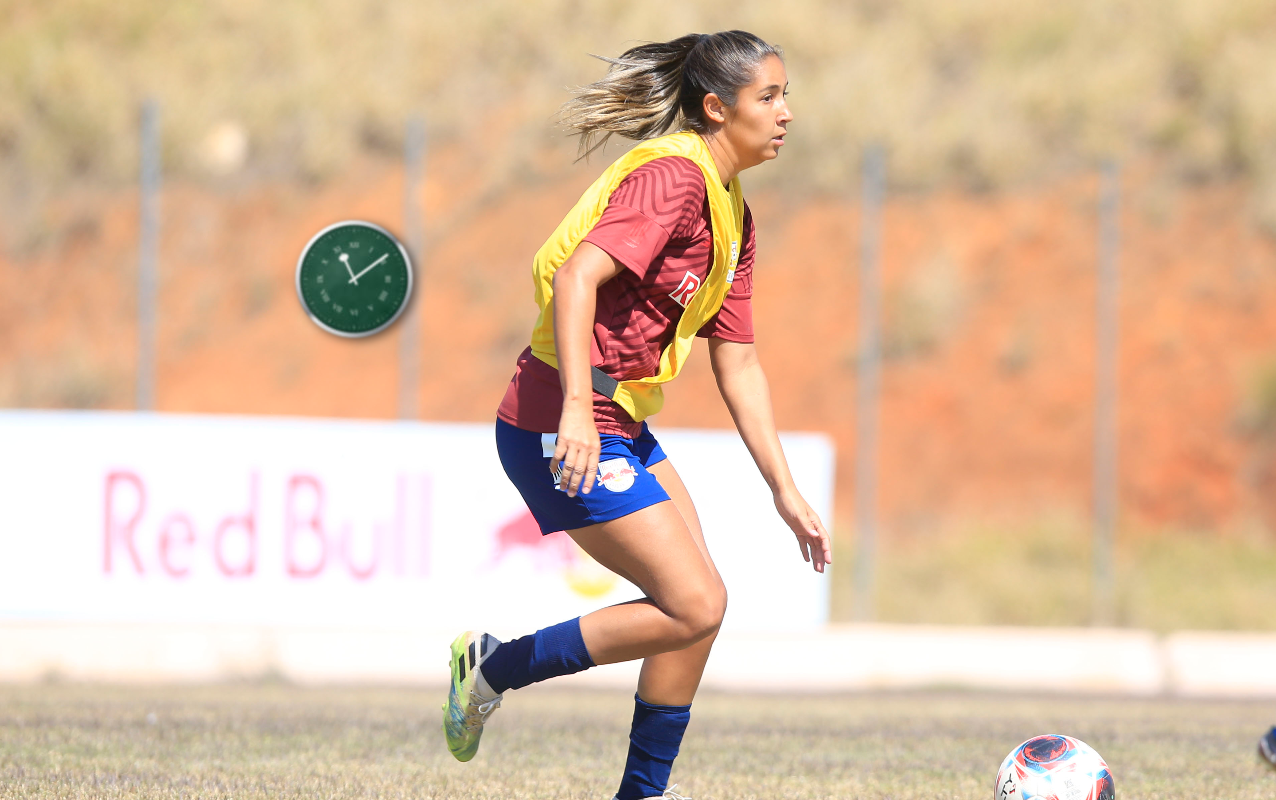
11:09
